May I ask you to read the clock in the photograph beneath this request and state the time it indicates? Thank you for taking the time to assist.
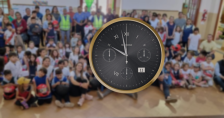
9:58
